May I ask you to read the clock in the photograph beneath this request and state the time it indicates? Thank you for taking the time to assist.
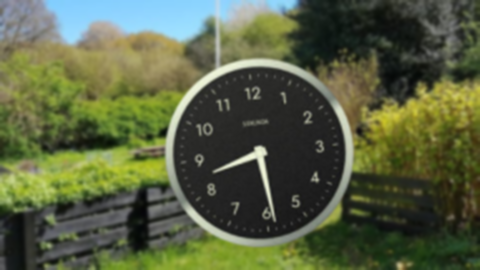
8:29
